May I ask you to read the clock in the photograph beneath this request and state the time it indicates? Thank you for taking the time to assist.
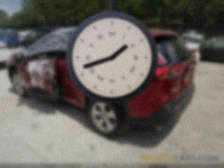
1:42
